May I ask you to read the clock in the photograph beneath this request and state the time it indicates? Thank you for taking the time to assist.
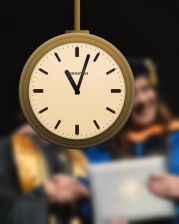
11:03
